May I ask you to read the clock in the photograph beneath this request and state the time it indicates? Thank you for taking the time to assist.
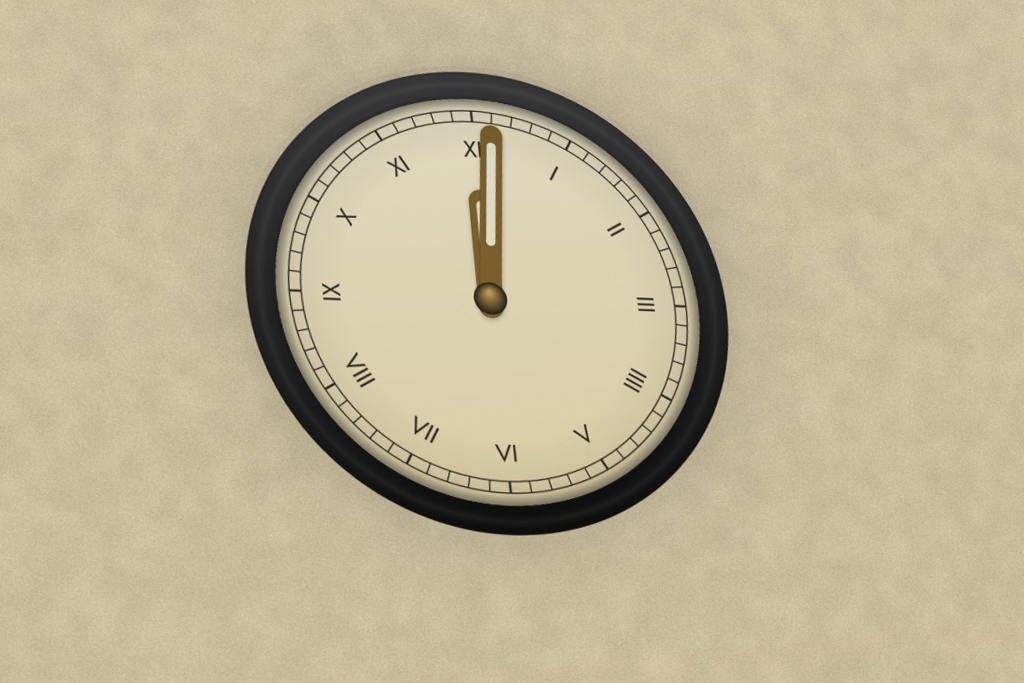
12:01
